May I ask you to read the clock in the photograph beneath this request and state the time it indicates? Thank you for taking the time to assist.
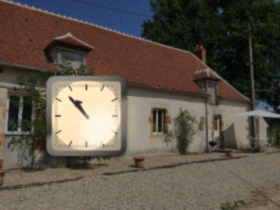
10:53
